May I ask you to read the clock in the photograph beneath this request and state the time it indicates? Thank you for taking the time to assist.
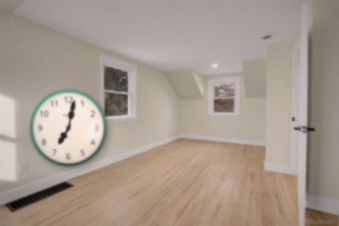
7:02
